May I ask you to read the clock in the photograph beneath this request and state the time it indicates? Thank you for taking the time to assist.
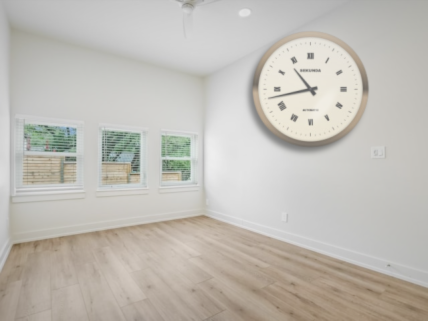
10:43
